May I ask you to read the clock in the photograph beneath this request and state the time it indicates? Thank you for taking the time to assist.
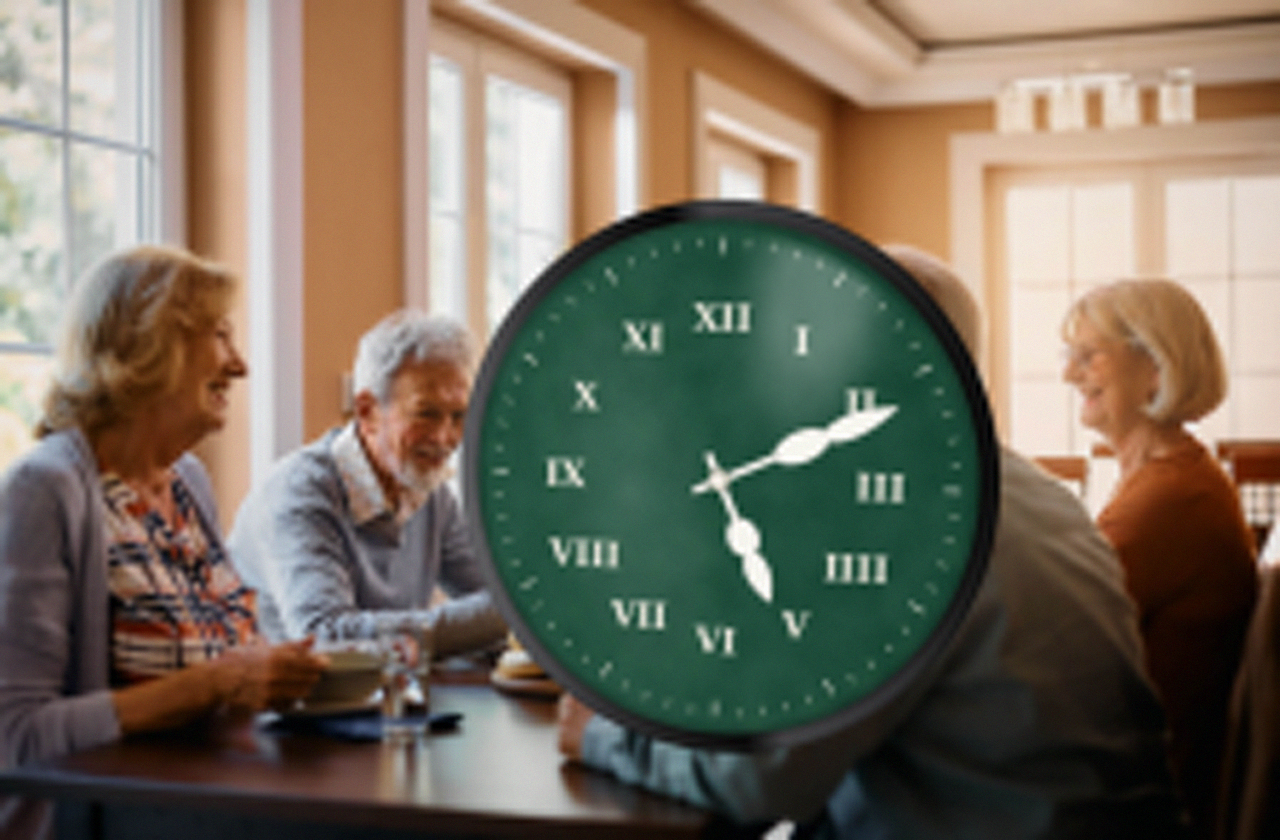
5:11
